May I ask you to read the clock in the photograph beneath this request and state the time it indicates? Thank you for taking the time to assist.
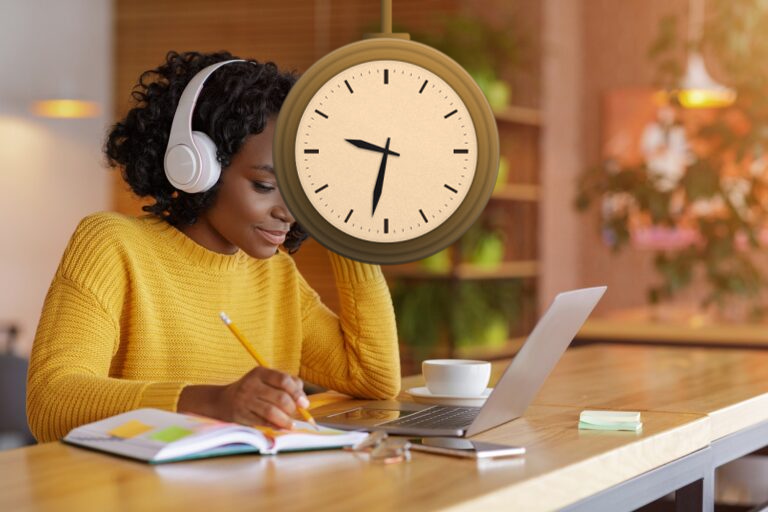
9:32
